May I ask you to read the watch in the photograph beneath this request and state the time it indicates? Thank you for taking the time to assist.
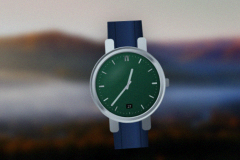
12:37
